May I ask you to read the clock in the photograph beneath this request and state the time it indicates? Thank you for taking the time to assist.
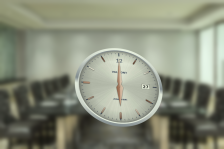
6:00
